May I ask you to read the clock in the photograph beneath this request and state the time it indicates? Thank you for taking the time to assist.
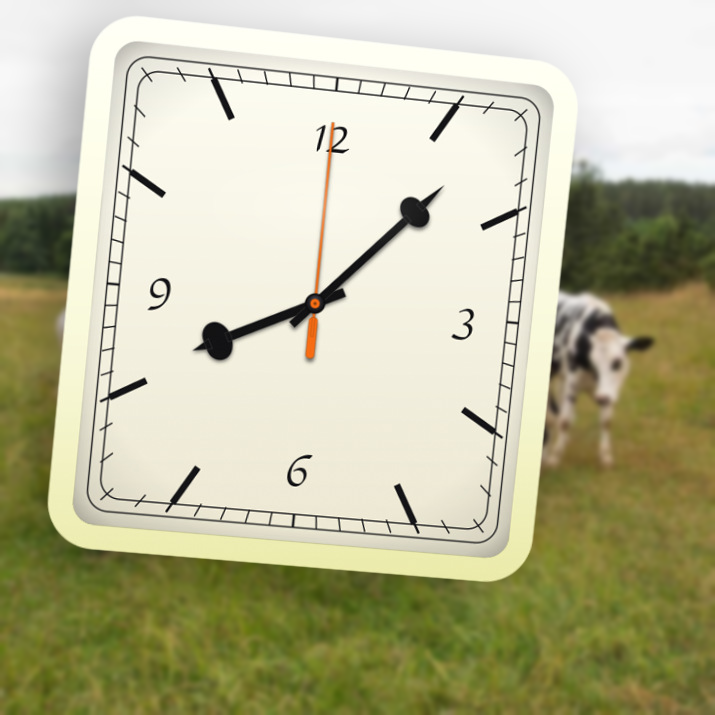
8:07:00
